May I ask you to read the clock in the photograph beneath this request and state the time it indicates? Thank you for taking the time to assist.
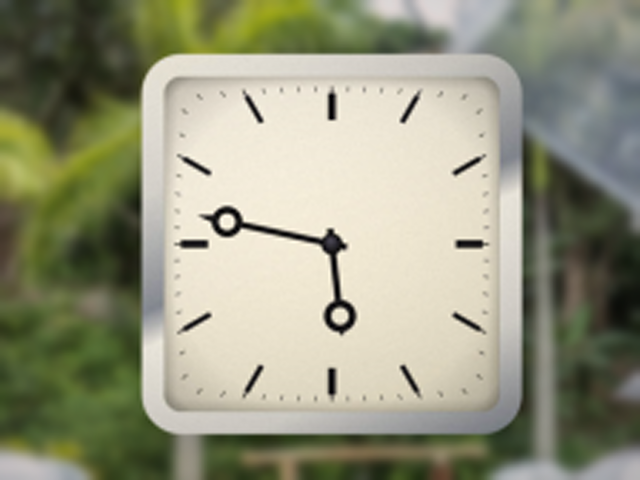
5:47
